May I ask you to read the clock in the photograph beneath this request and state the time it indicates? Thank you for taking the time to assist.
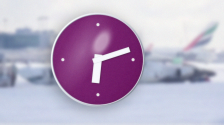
6:12
